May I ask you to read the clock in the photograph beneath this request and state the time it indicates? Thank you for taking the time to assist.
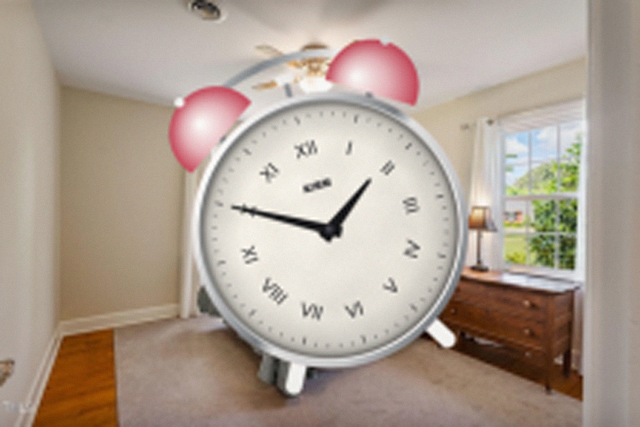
1:50
